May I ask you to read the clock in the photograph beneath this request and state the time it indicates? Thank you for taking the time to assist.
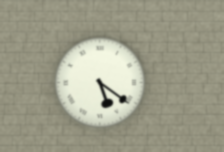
5:21
